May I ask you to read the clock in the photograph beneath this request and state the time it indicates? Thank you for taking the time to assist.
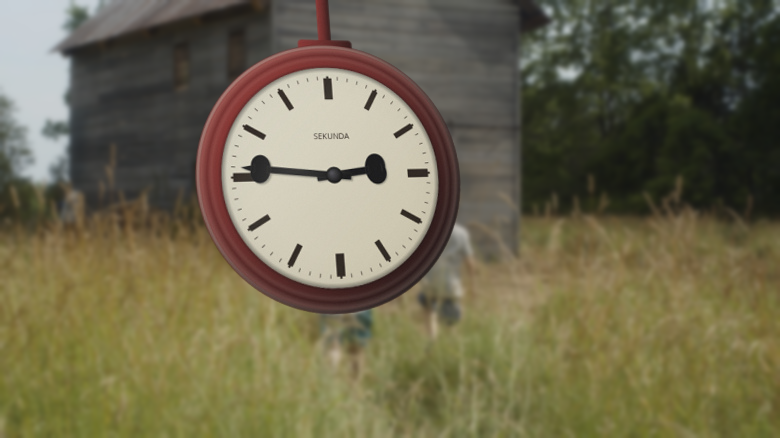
2:46
